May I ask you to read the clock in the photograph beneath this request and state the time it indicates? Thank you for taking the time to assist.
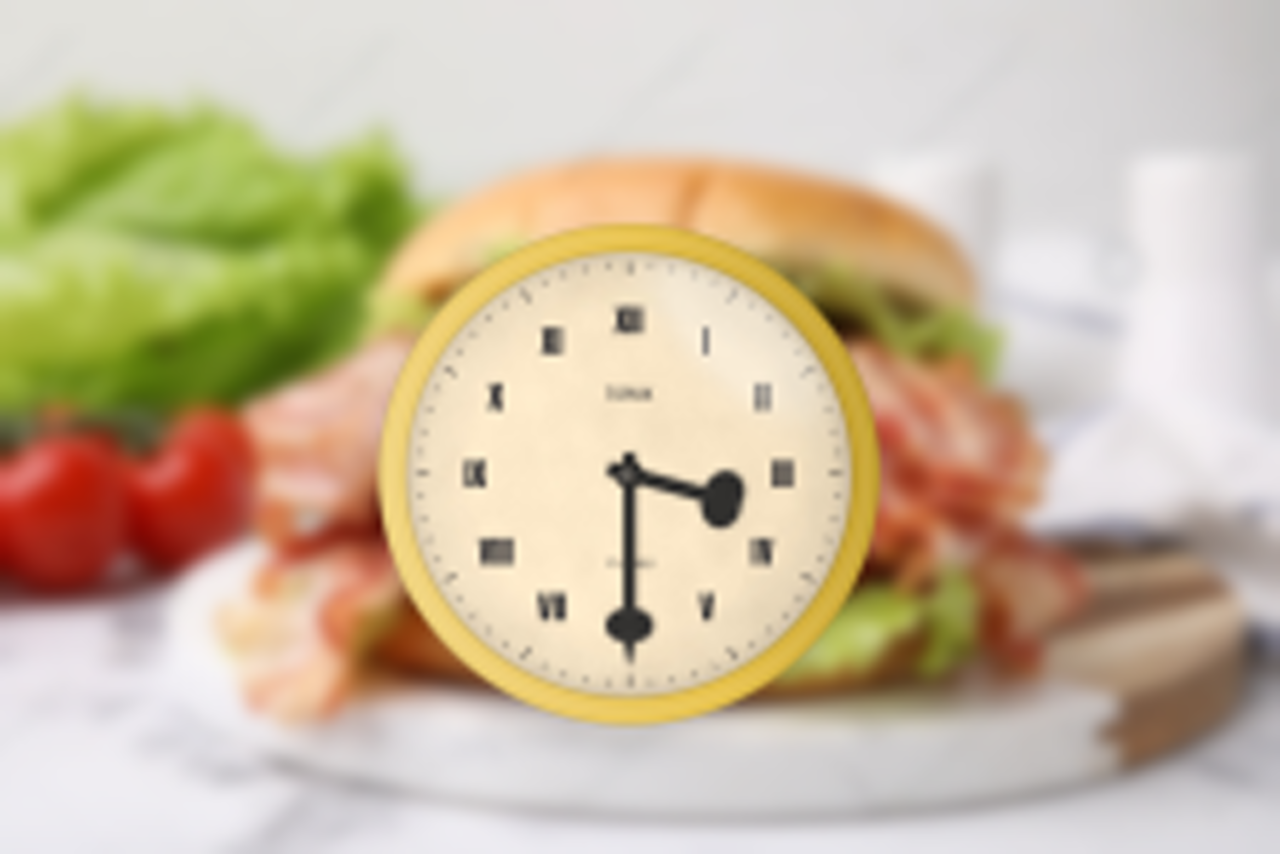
3:30
